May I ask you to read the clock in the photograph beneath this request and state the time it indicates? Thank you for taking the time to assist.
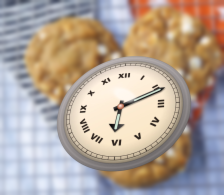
6:11
